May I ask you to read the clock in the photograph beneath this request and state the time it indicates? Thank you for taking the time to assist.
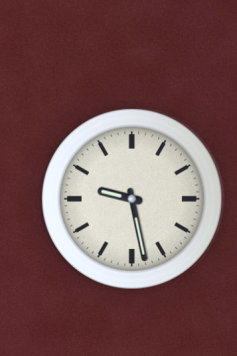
9:28
